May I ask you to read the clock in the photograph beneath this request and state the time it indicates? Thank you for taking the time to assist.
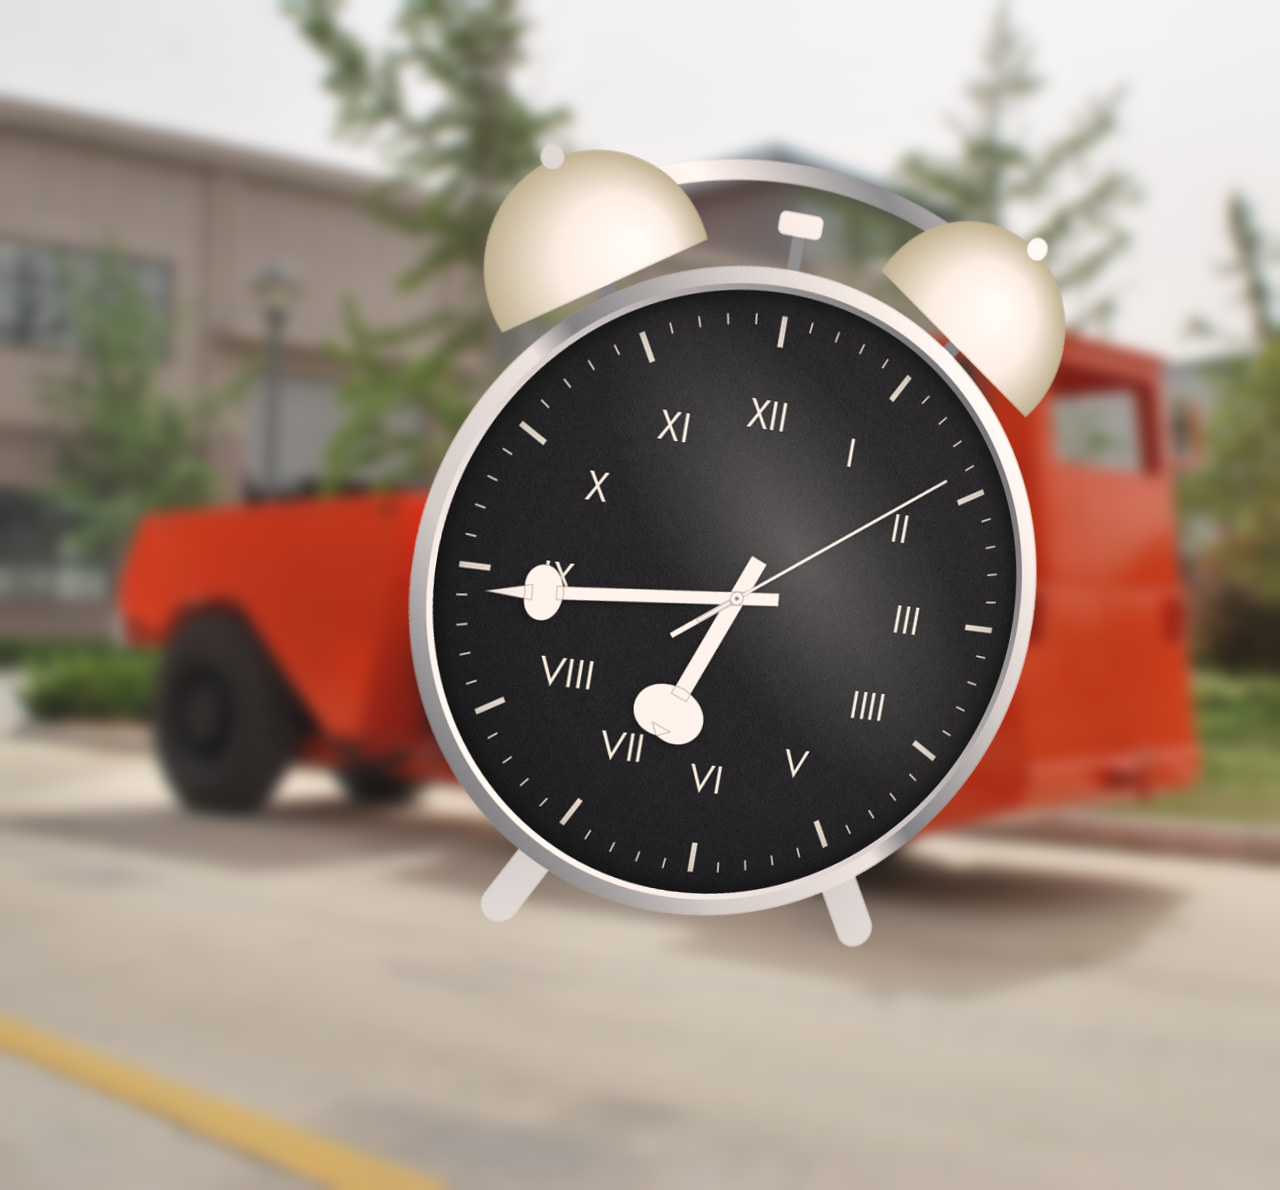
6:44:09
